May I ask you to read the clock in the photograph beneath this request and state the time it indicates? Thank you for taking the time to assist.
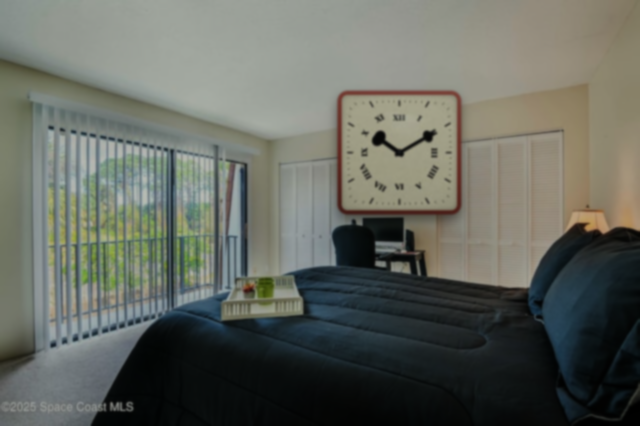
10:10
